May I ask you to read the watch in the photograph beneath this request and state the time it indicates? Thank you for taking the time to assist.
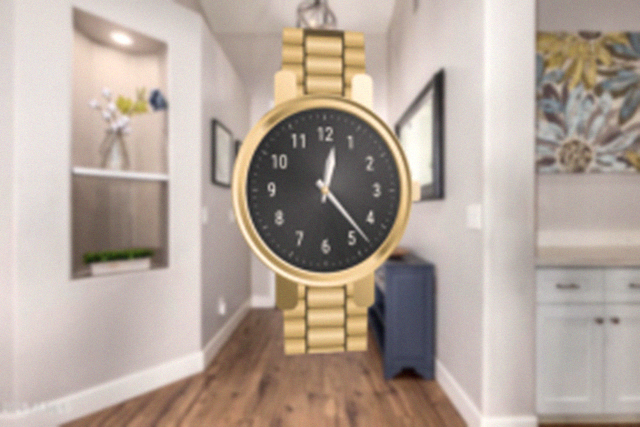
12:23
